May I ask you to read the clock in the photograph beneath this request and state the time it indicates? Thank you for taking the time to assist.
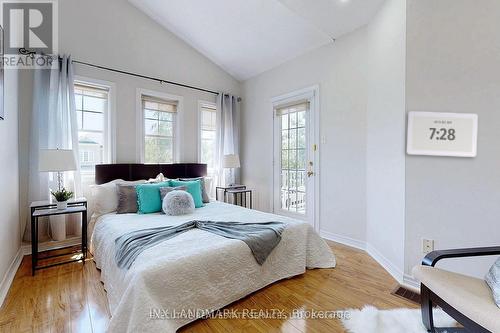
7:28
